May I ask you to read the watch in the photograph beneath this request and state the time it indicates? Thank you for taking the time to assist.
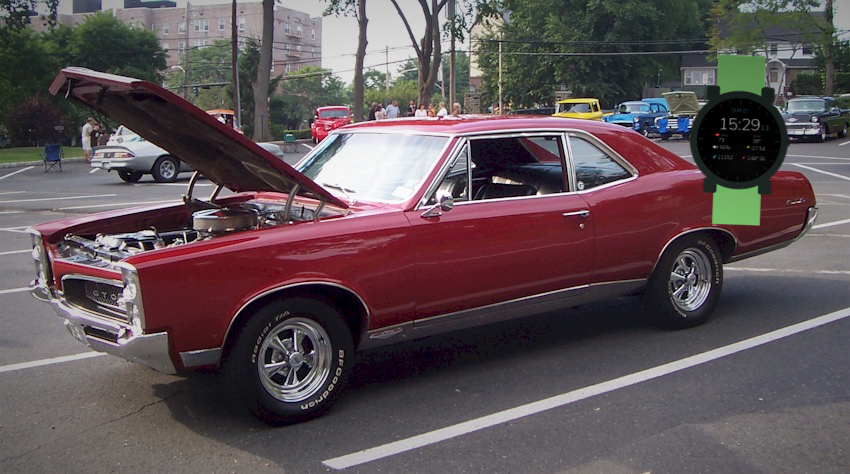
15:29
